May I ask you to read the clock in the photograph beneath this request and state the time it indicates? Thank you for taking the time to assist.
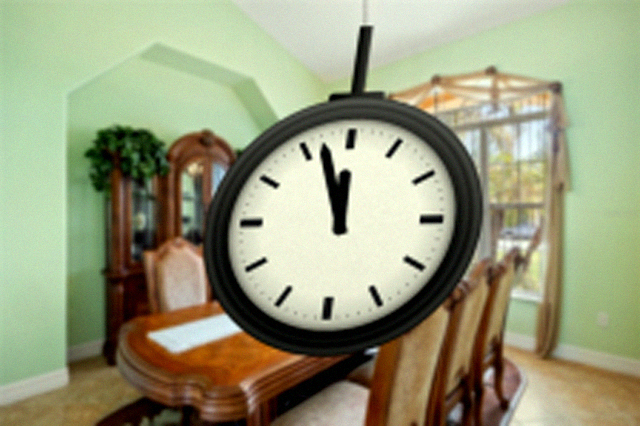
11:57
